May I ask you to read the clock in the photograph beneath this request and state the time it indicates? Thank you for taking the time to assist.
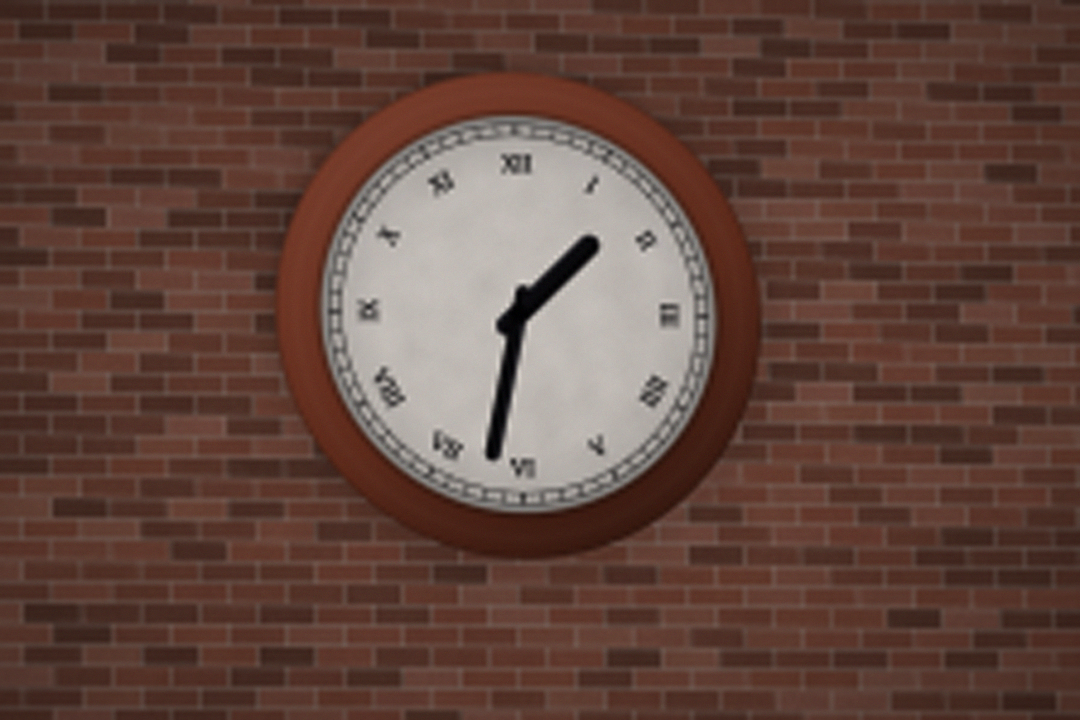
1:32
